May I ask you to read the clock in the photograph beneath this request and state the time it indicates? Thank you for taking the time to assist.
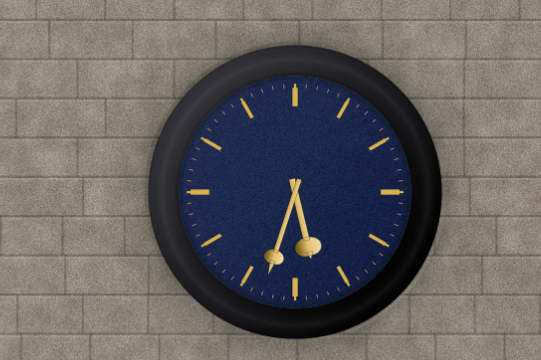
5:33
